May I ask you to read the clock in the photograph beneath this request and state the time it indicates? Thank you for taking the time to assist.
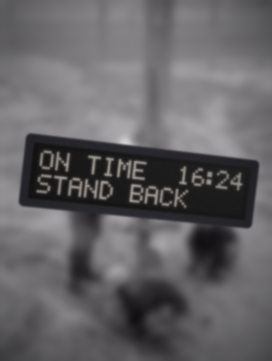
16:24
